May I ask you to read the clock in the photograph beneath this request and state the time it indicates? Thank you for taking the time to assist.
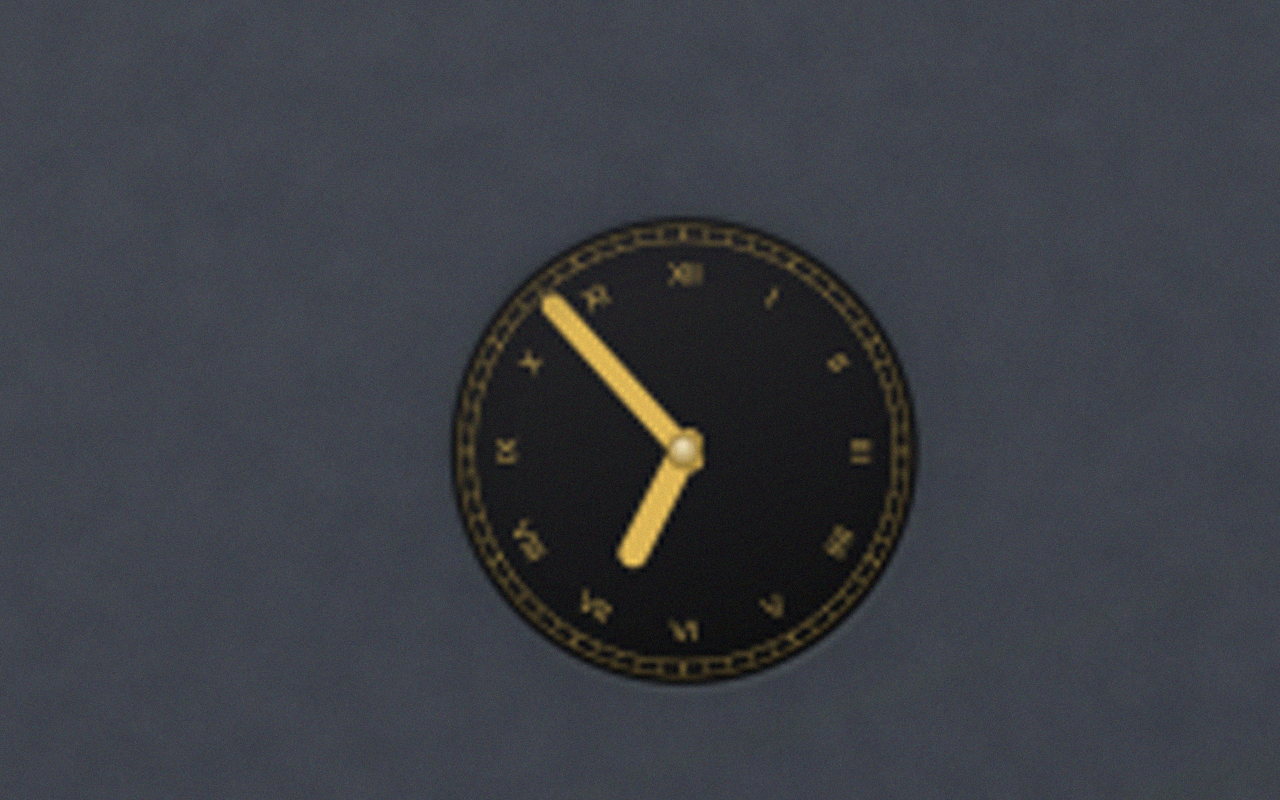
6:53
